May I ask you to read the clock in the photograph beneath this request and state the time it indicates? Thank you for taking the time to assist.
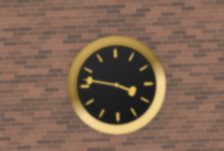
3:47
